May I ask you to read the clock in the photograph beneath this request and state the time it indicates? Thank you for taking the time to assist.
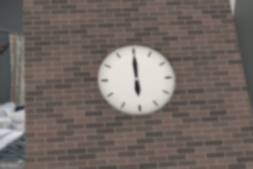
6:00
